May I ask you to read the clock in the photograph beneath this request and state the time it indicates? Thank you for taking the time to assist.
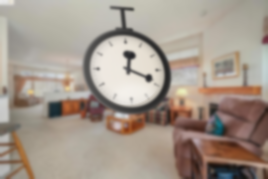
12:19
